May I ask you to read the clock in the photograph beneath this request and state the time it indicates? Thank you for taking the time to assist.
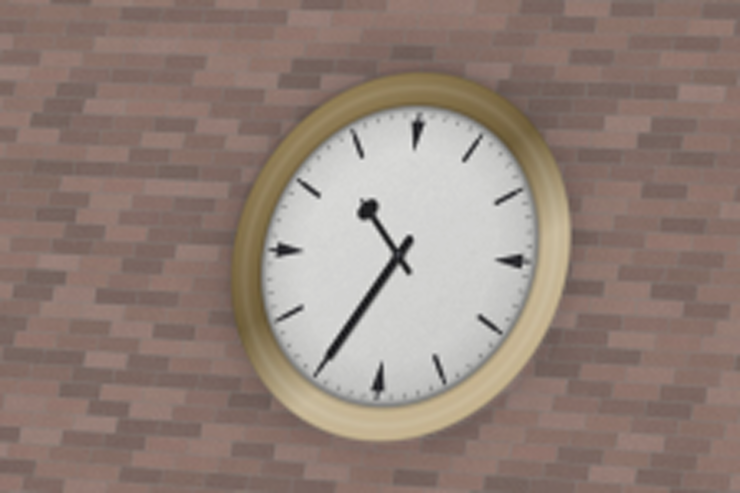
10:35
